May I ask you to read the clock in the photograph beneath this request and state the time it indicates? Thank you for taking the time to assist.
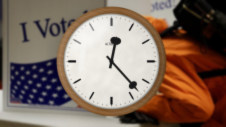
12:23
